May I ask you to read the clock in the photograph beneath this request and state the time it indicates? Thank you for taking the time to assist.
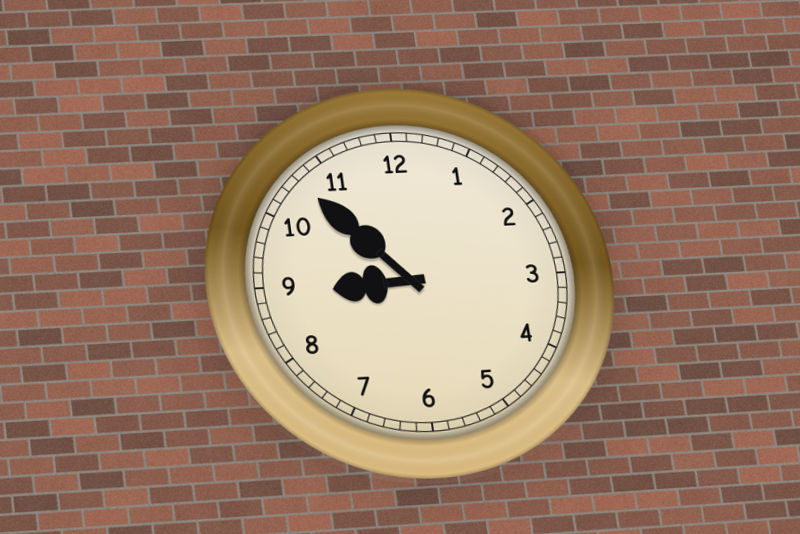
8:53
